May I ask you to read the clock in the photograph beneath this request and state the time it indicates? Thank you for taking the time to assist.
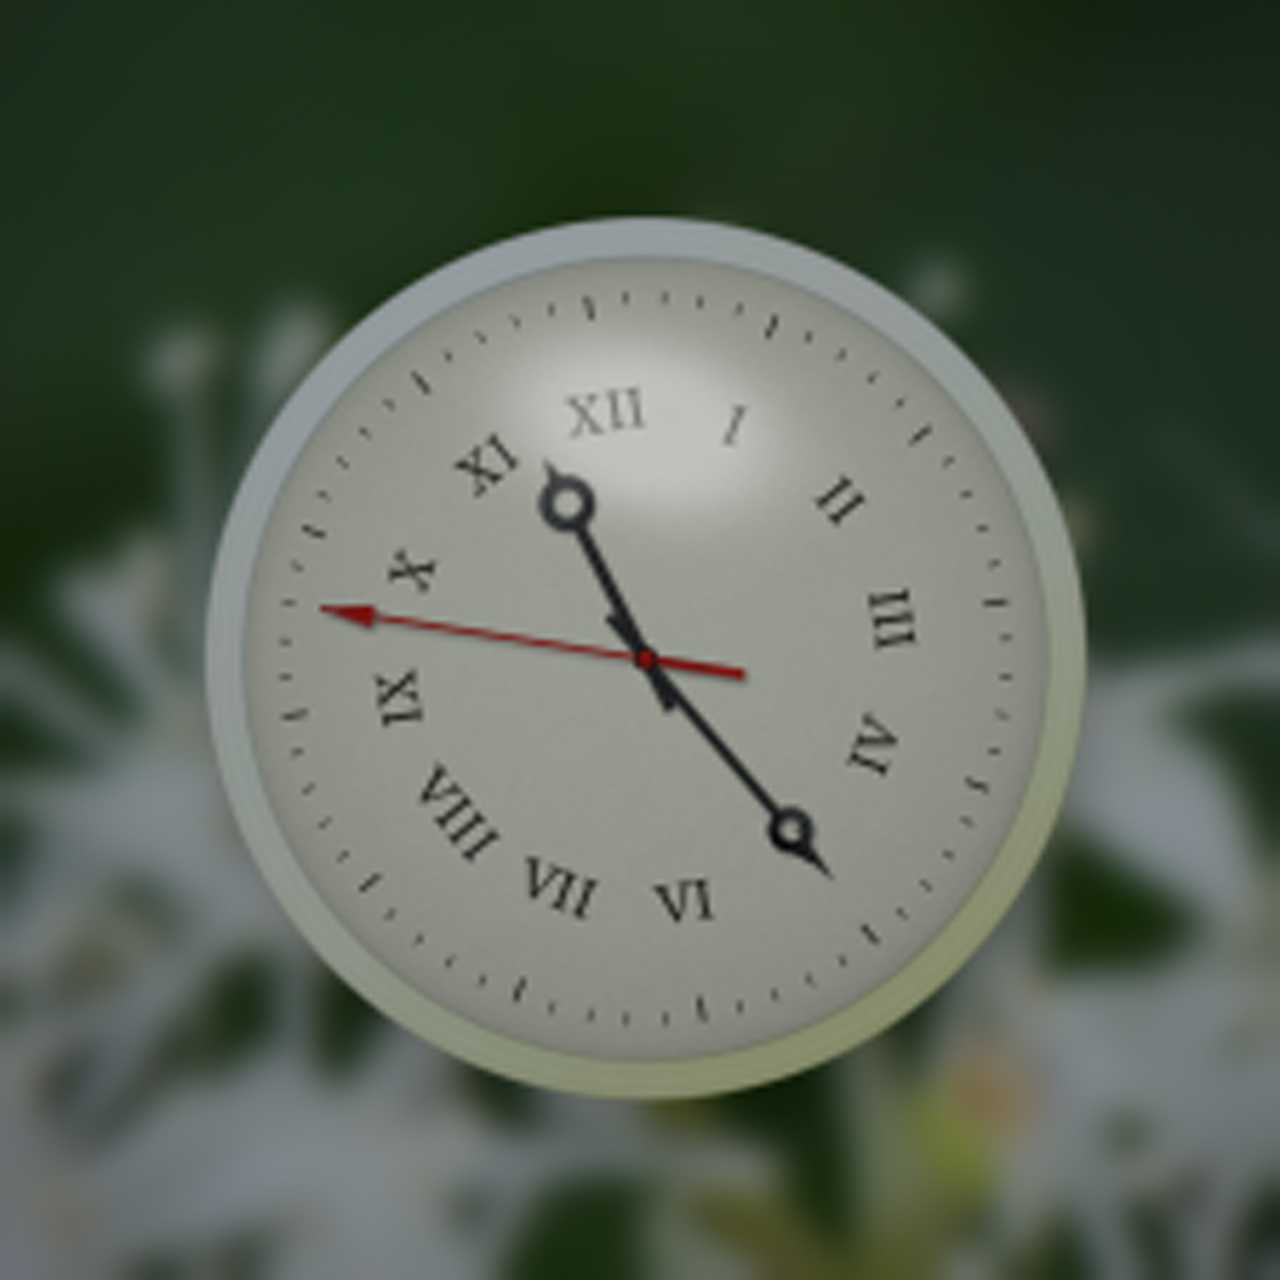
11:24:48
